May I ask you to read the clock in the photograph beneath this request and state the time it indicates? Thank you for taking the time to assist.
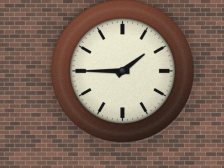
1:45
